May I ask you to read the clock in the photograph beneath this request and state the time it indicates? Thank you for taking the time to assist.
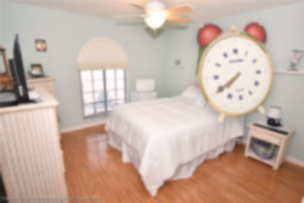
7:40
